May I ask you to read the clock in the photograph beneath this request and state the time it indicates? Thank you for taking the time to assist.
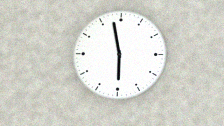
5:58
